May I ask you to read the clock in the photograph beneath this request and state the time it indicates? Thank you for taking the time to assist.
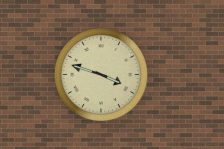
3:48
